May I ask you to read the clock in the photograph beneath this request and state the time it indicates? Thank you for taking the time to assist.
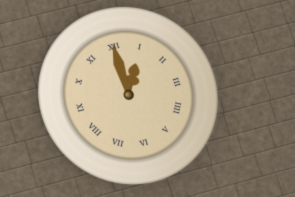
1:00
